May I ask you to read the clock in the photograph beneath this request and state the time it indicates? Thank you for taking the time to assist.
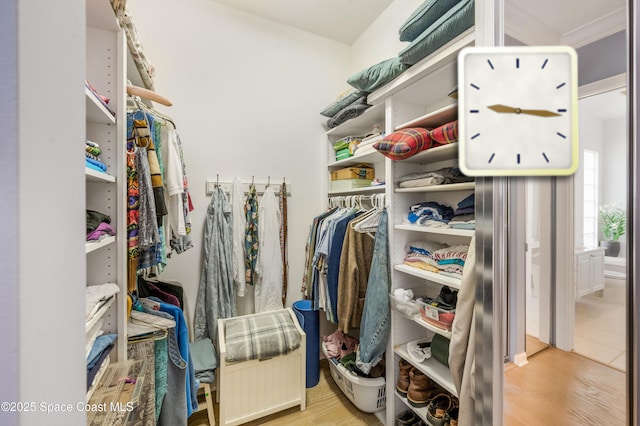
9:16
